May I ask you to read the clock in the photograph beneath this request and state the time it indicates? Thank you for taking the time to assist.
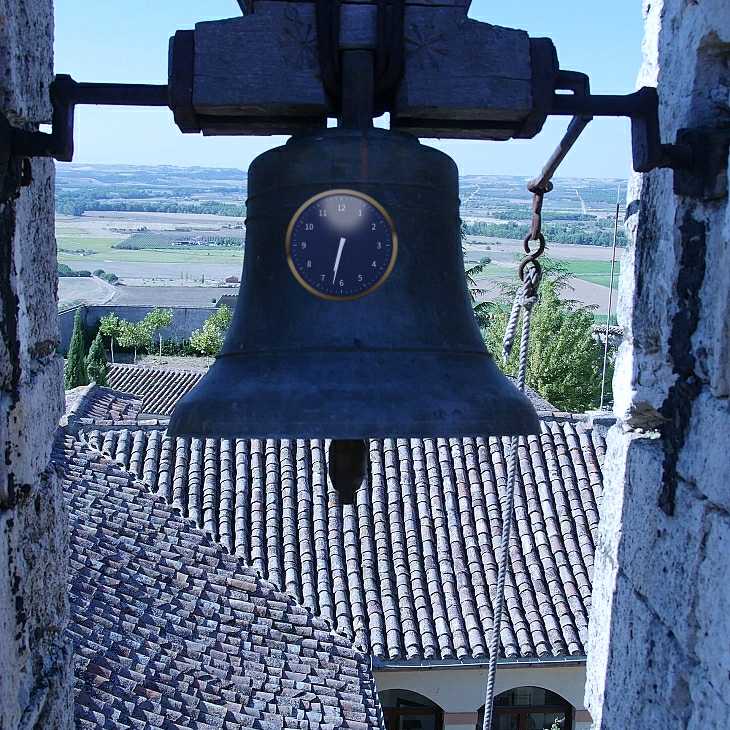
6:32
